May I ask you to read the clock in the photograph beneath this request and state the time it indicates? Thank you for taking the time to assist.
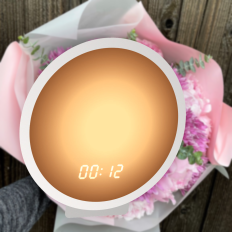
0:12
